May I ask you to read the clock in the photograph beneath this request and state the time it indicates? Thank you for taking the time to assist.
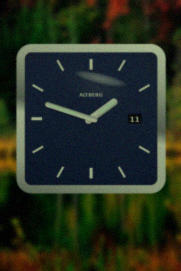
1:48
